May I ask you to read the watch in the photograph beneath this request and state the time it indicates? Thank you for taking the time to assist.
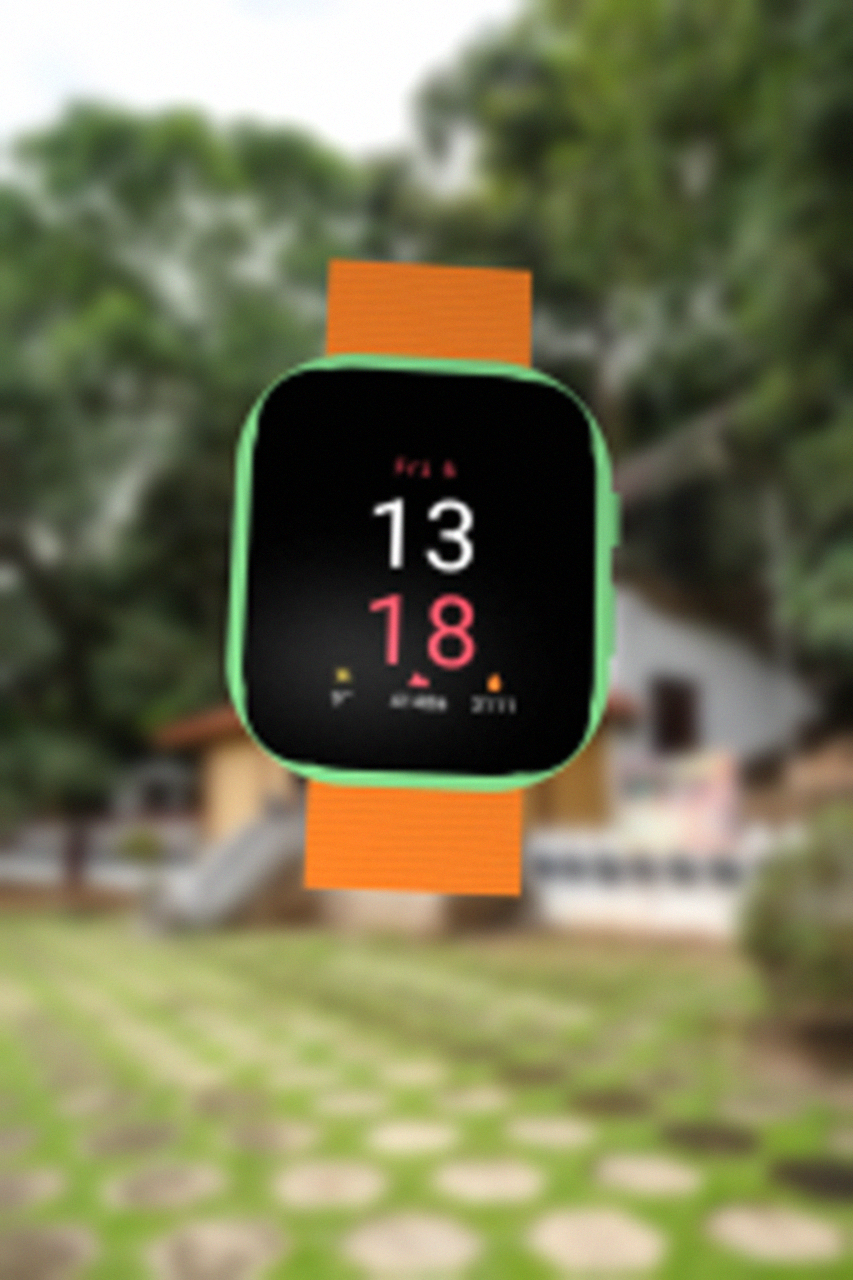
13:18
